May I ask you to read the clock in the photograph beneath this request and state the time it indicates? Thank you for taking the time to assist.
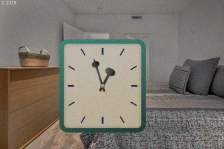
12:57
